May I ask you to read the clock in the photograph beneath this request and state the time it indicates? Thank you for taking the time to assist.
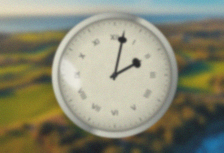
2:02
